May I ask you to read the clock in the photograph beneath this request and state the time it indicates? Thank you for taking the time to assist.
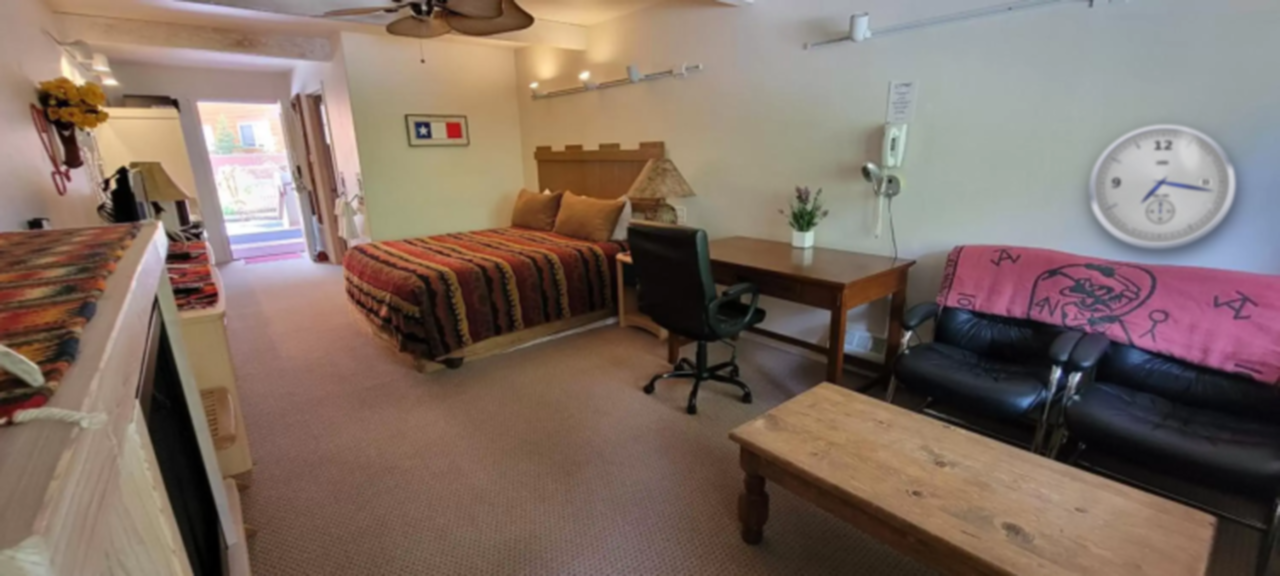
7:17
